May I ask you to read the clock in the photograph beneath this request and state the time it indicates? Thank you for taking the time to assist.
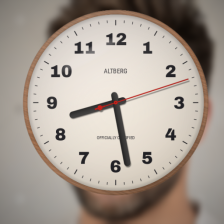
8:28:12
